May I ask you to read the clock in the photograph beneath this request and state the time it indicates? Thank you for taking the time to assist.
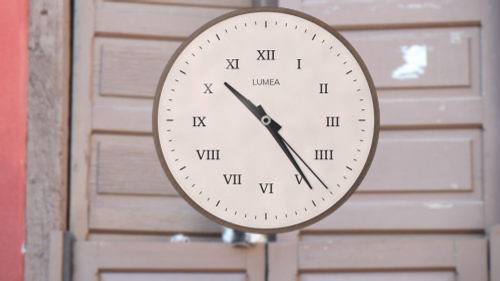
10:24:23
